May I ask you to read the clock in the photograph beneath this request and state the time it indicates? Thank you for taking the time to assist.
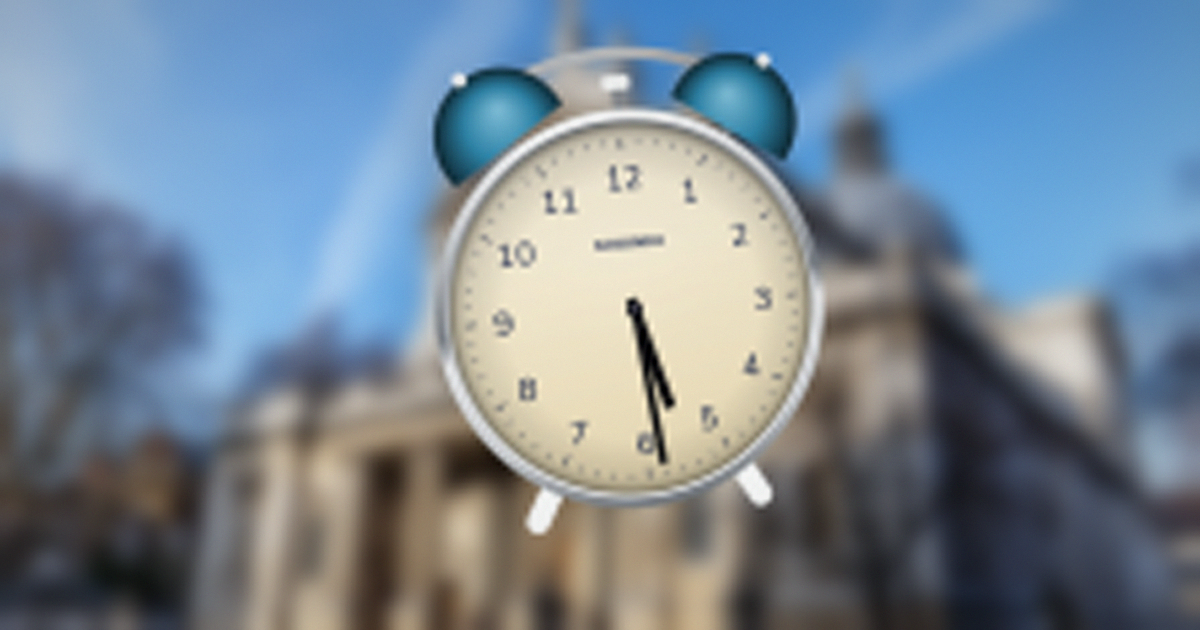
5:29
